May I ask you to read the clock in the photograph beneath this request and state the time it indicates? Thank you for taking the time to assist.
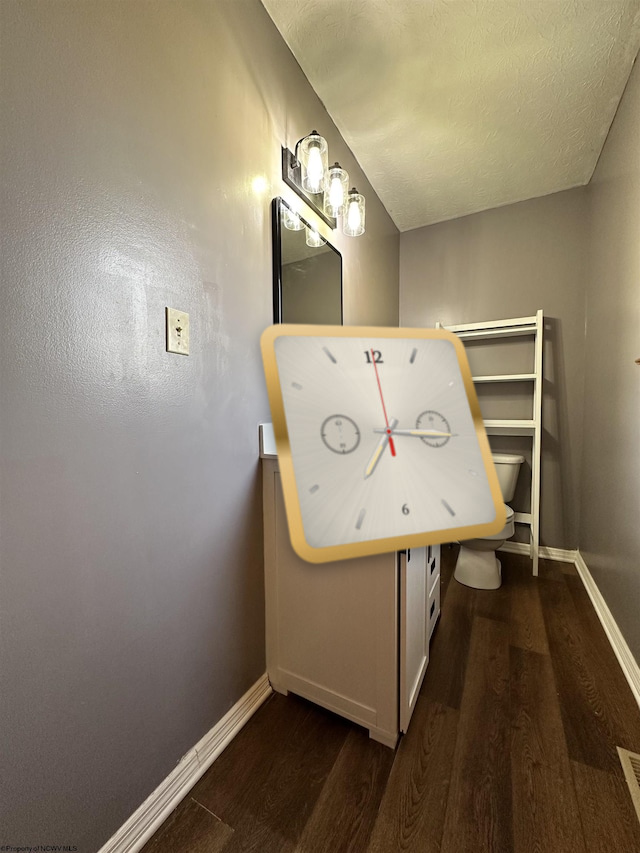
7:16
